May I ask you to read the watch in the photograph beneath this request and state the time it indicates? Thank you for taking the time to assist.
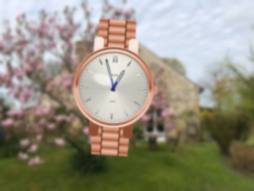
12:57
